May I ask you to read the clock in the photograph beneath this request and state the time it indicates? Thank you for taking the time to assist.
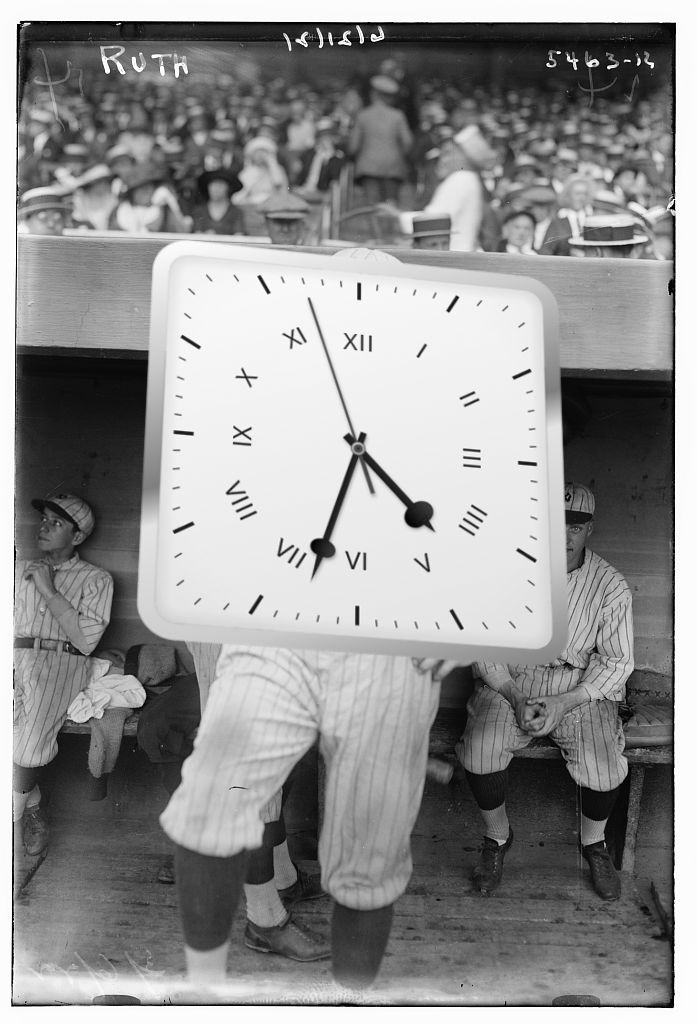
4:32:57
